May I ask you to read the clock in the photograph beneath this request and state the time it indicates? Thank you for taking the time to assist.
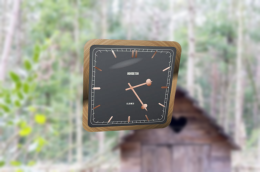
2:24
